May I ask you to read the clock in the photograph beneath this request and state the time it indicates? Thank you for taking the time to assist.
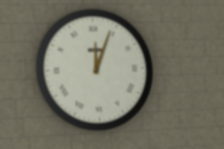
12:04
